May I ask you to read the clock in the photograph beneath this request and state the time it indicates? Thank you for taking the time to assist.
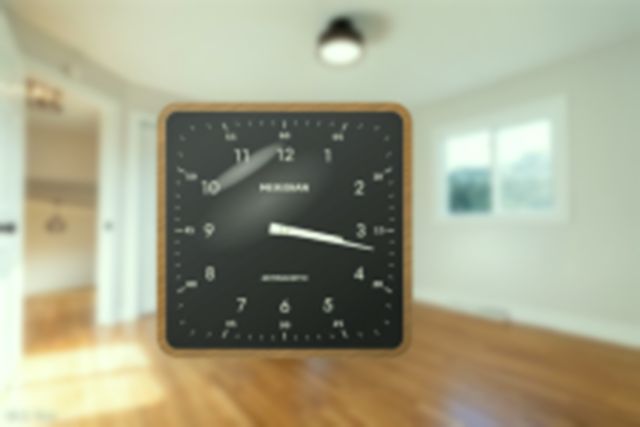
3:17
